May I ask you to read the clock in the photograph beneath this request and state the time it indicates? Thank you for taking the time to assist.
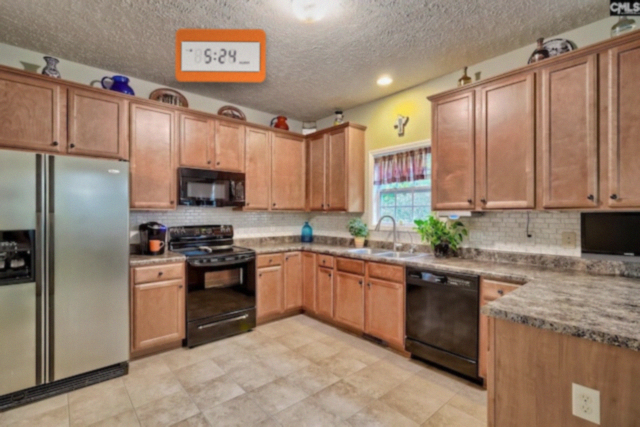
5:24
